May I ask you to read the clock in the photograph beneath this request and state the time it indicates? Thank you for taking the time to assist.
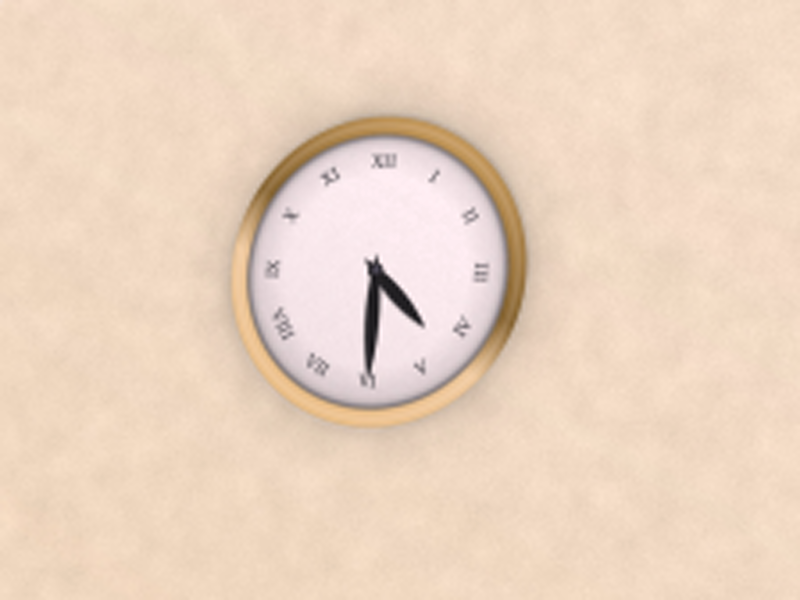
4:30
